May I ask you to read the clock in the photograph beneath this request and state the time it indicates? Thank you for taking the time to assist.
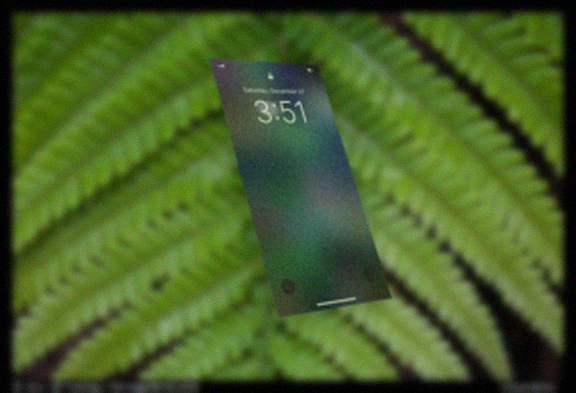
3:51
